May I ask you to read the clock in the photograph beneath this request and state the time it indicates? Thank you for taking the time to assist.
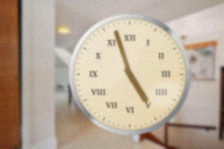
4:57
